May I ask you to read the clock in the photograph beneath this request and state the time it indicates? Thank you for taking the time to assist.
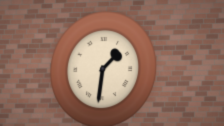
1:31
